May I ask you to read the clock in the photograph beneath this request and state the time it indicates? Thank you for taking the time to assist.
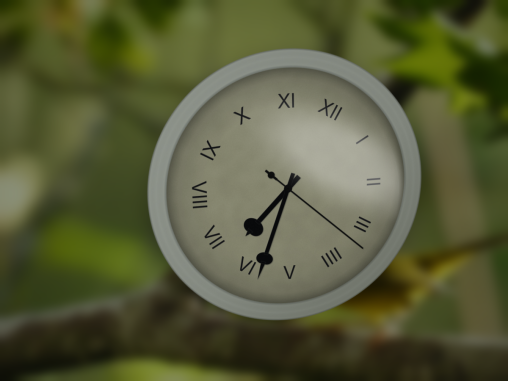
6:28:17
